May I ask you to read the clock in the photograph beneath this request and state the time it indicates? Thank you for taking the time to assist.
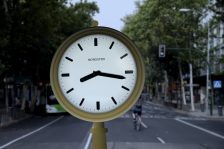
8:17
